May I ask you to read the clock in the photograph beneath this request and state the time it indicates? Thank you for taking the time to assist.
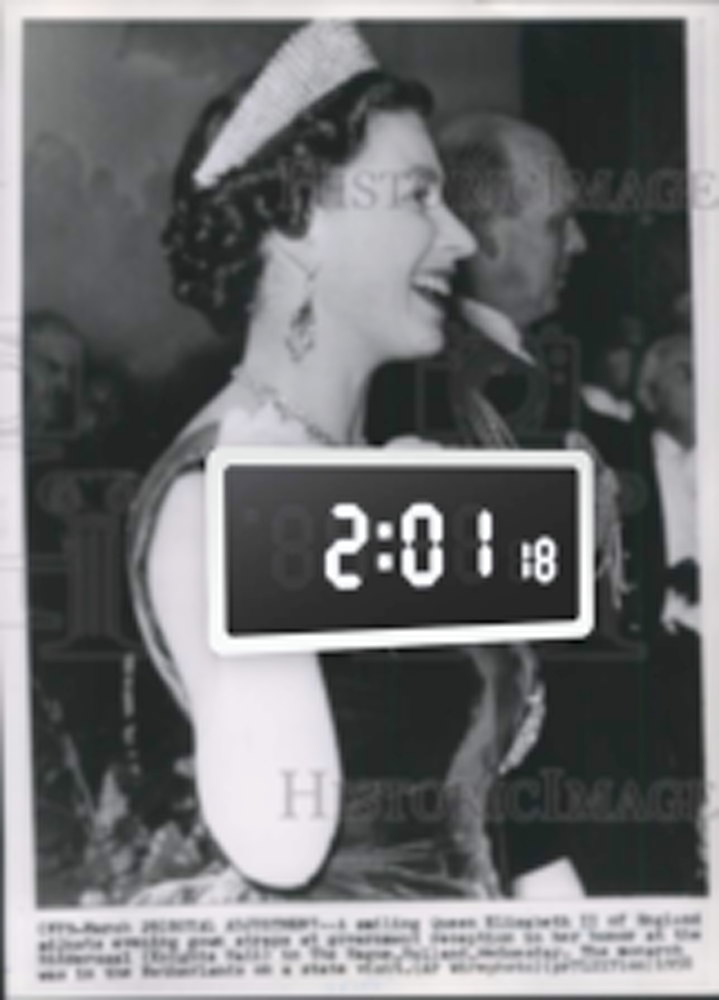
2:01:18
